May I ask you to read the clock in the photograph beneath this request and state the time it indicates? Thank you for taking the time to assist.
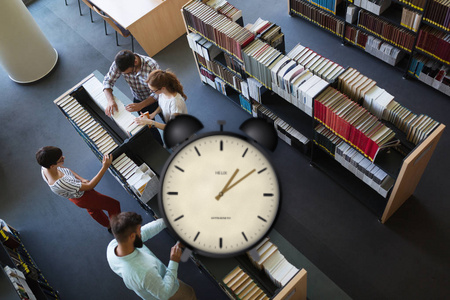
1:09
